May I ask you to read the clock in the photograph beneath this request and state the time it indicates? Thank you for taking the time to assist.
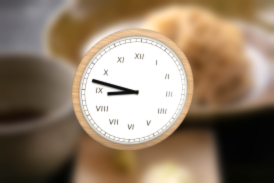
8:47
